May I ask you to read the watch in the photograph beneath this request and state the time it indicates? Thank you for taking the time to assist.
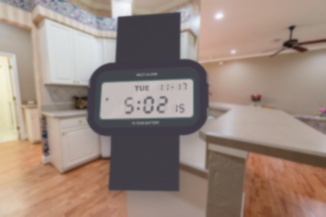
5:02
